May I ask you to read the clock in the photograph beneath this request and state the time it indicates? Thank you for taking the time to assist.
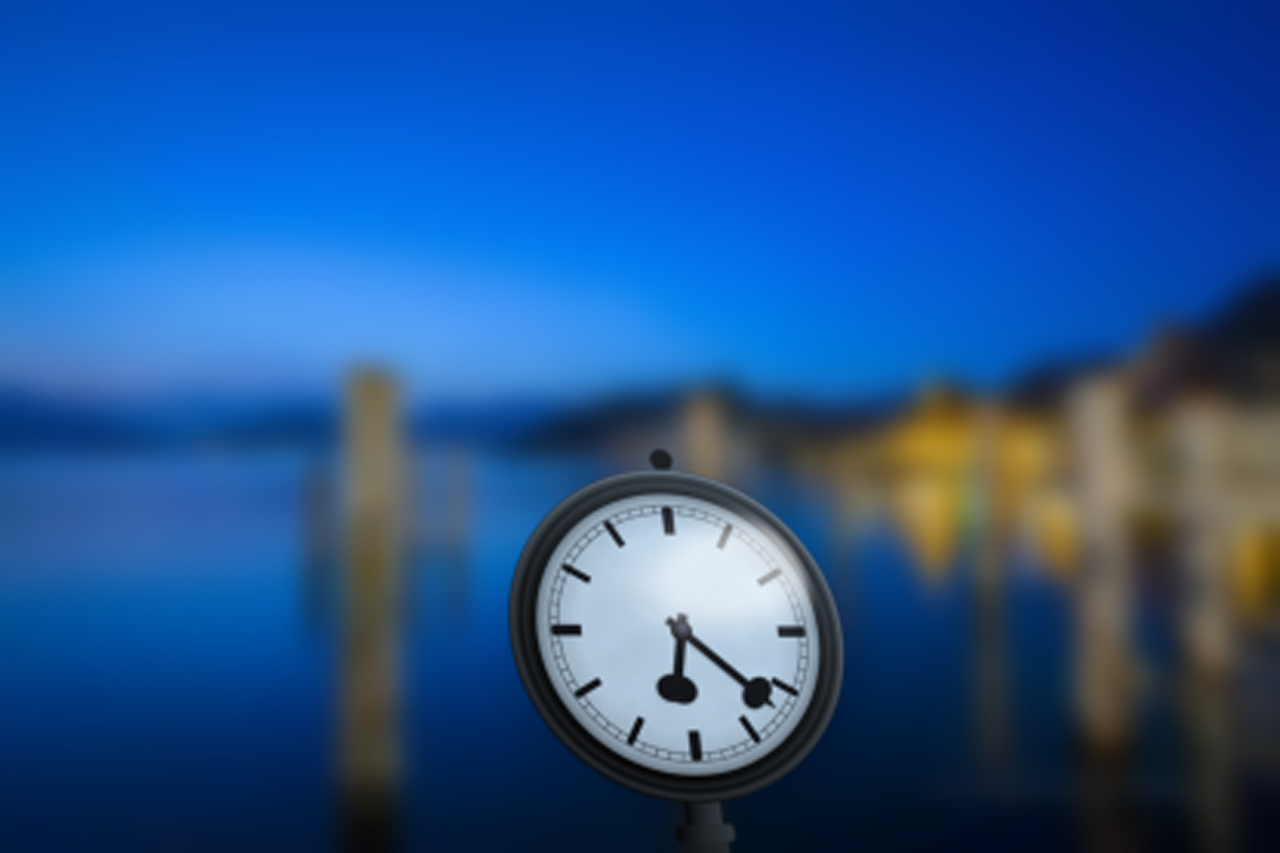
6:22
